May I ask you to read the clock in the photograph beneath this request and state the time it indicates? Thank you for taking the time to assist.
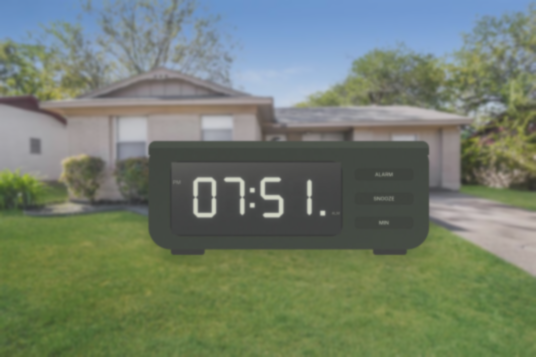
7:51
